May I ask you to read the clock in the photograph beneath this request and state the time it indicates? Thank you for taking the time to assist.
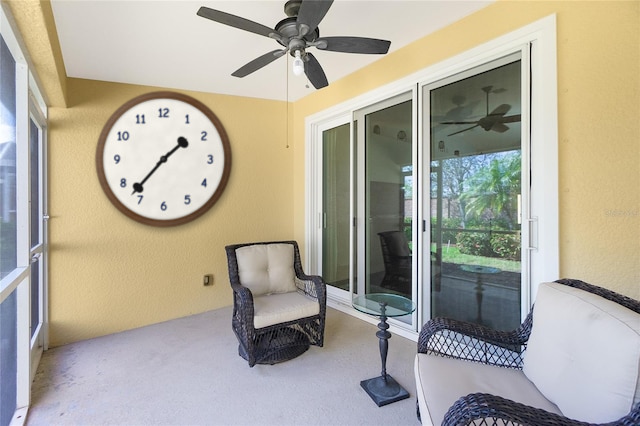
1:37
